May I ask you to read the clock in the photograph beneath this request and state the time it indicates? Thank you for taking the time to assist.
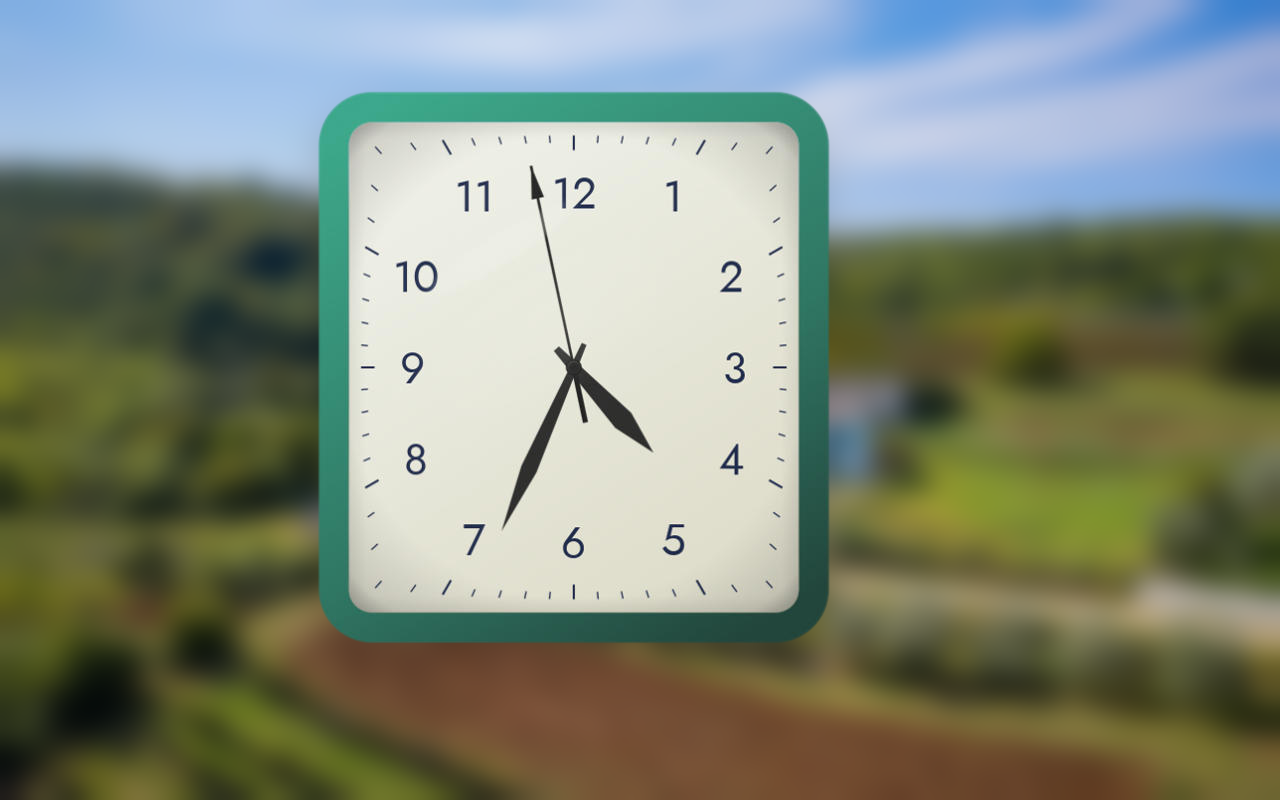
4:33:58
